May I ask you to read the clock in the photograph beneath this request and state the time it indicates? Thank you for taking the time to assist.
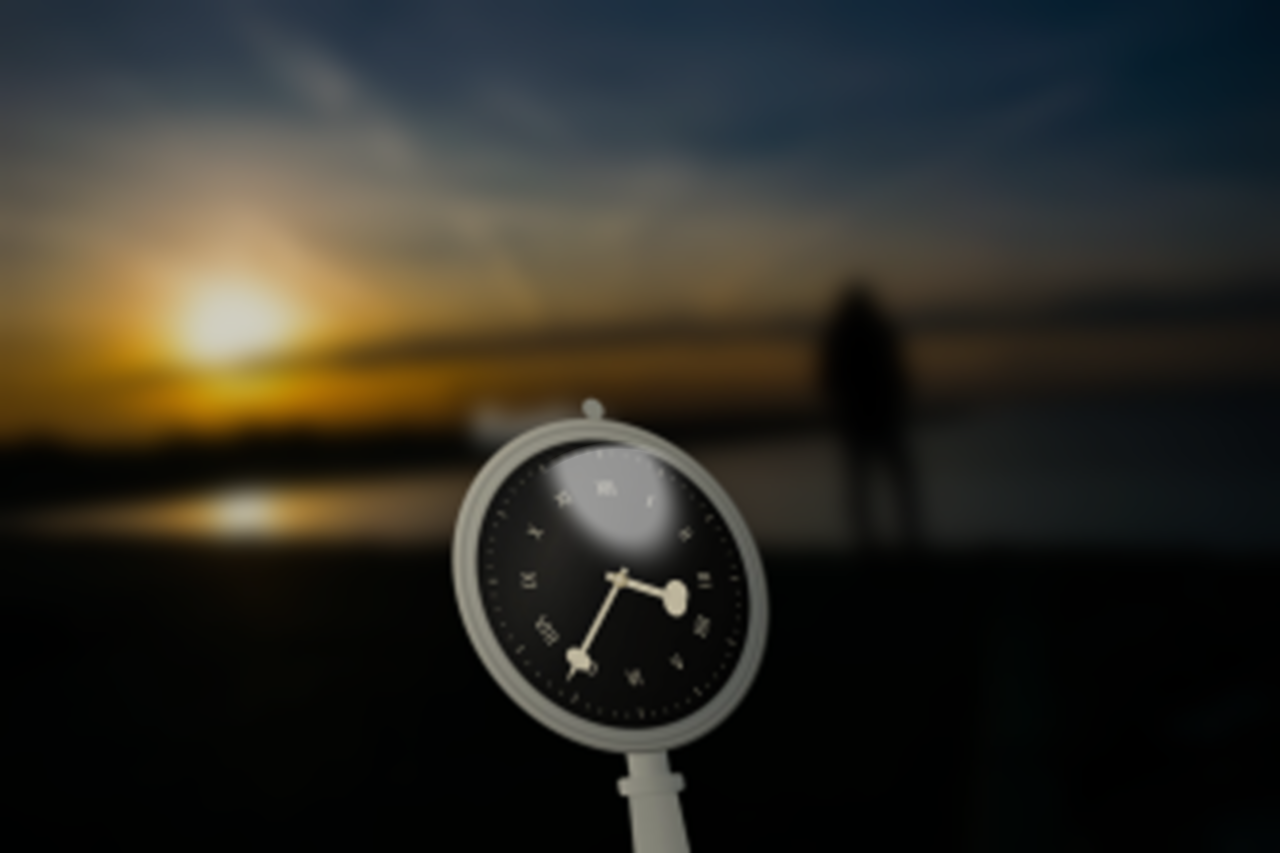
3:36
